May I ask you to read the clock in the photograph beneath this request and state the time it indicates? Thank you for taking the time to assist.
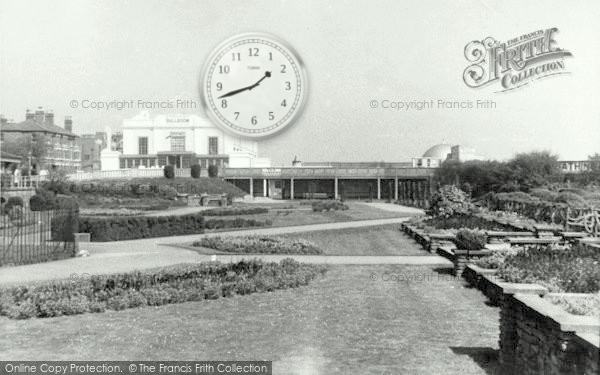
1:42
